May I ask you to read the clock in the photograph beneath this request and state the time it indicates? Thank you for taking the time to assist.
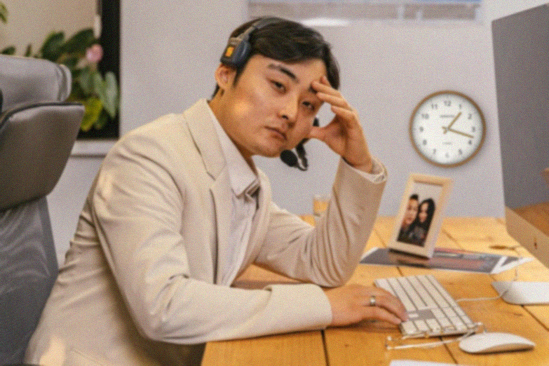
1:18
